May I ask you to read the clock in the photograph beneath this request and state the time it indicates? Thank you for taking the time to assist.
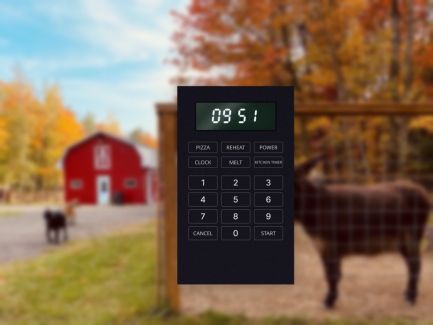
9:51
